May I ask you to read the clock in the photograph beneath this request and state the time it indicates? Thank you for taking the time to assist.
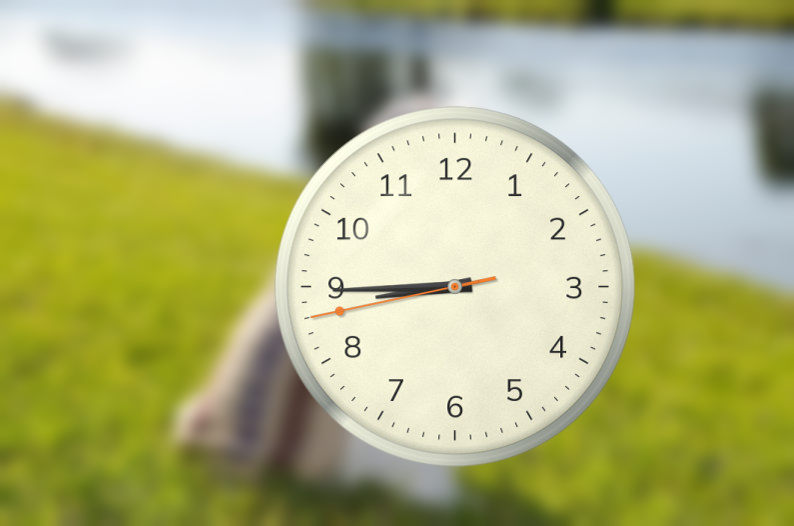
8:44:43
